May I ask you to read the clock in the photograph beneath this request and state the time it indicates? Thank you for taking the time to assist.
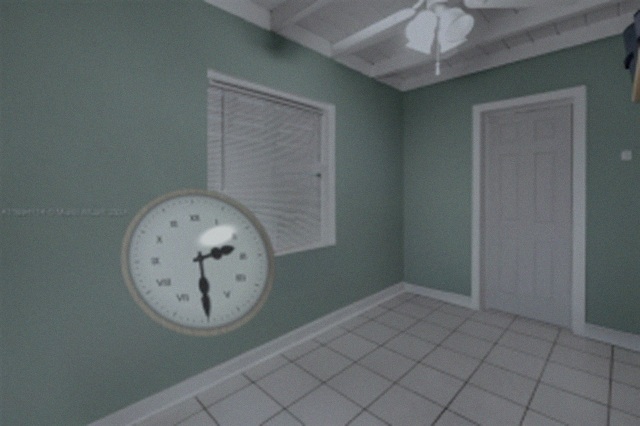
2:30
